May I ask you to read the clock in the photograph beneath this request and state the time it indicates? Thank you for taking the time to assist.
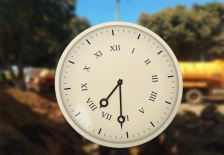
7:31
